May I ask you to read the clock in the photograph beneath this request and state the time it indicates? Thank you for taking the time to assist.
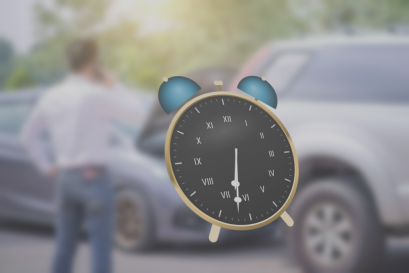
6:32
